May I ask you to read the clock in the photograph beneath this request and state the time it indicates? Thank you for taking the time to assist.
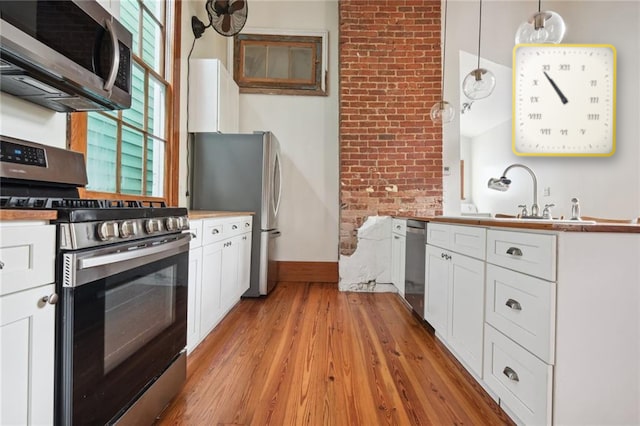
10:54
